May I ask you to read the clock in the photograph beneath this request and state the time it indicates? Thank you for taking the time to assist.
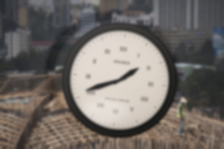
1:41
